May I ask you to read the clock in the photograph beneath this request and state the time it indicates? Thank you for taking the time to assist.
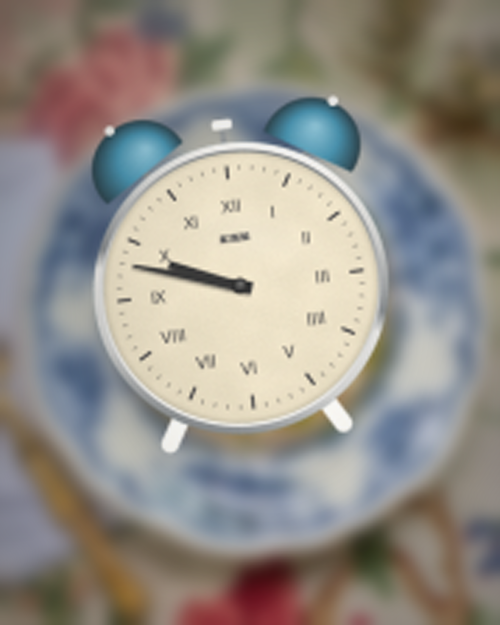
9:48
